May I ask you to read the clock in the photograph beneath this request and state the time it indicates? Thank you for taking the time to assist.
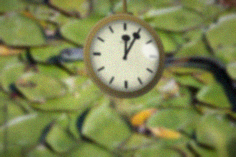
12:05
